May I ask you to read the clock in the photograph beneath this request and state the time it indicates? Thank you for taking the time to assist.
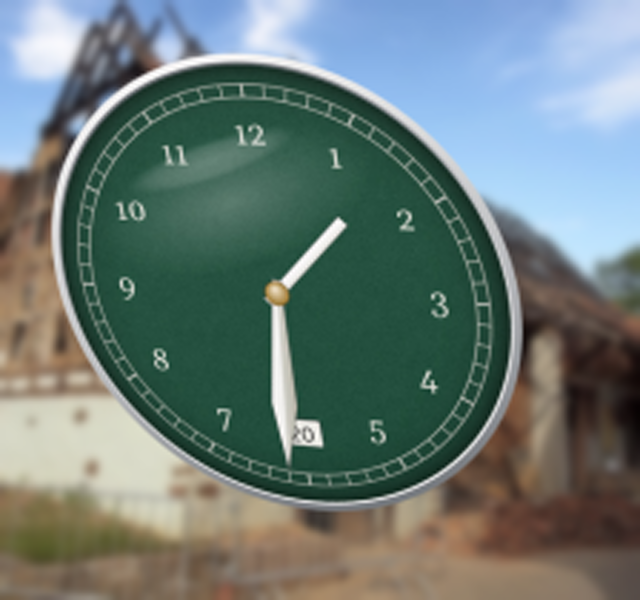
1:31
